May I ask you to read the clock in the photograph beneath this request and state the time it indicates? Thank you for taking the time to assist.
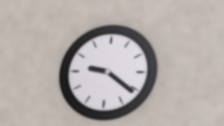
9:21
